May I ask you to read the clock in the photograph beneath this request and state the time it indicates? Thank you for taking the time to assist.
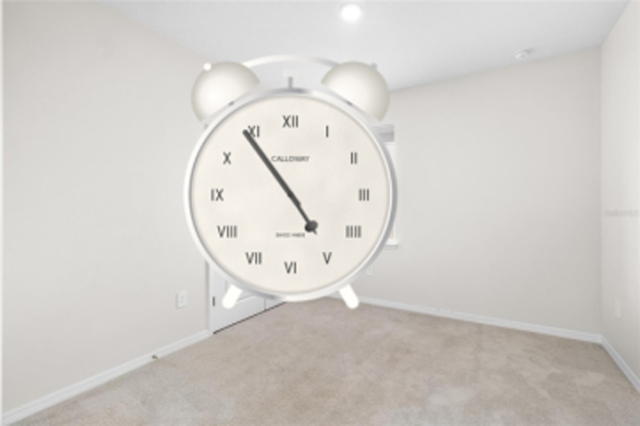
4:54
